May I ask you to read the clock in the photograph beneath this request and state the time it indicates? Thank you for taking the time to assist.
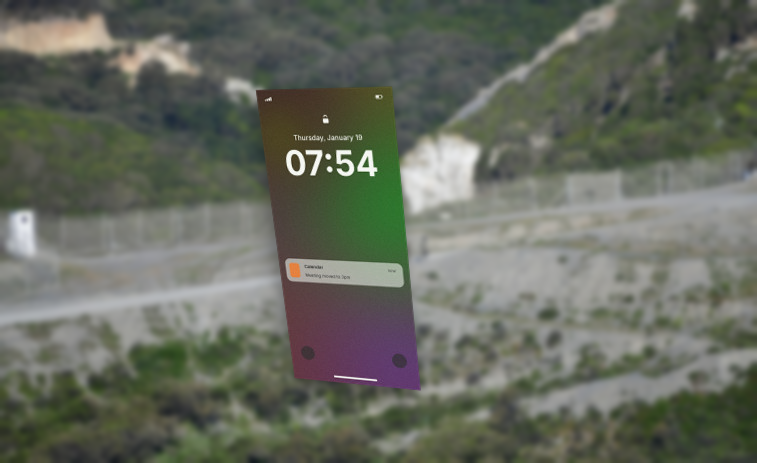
7:54
